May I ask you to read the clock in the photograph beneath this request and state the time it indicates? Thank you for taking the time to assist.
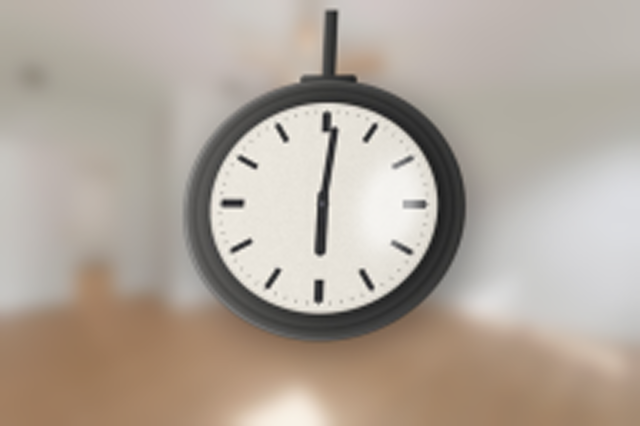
6:01
